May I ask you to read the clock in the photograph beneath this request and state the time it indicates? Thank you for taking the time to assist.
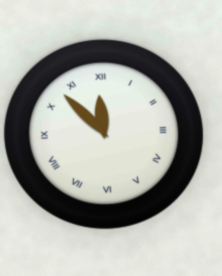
11:53
